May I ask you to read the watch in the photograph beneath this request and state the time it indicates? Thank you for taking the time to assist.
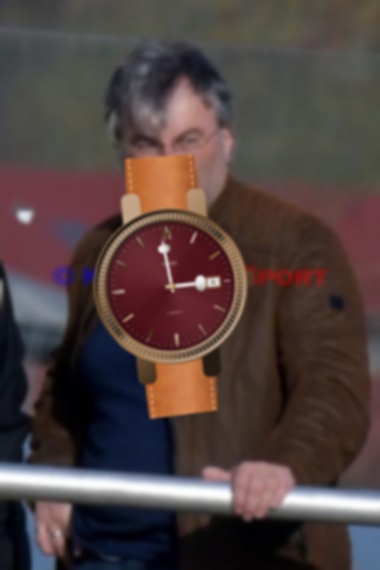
2:59
